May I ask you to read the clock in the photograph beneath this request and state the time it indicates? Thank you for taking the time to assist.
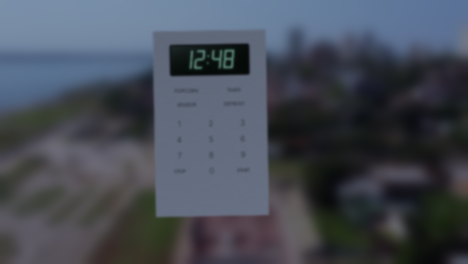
12:48
